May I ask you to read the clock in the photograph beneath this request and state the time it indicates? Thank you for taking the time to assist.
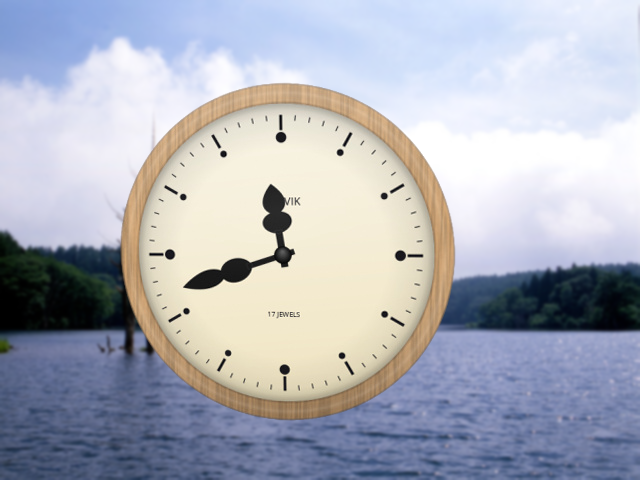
11:42
